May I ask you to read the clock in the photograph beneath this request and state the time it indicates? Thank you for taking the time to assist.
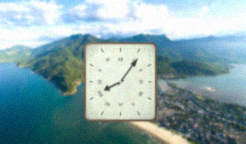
8:06
